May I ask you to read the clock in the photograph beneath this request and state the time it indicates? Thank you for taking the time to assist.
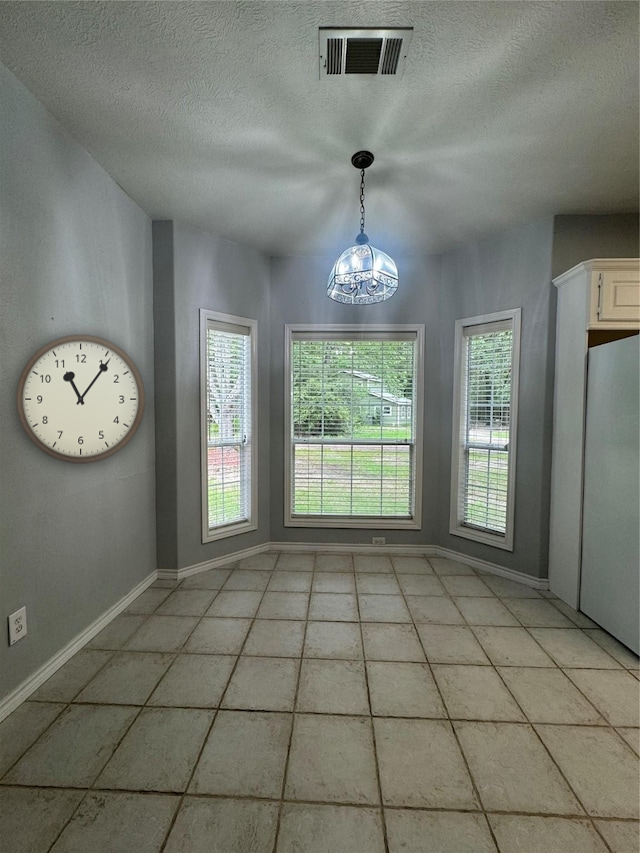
11:06
